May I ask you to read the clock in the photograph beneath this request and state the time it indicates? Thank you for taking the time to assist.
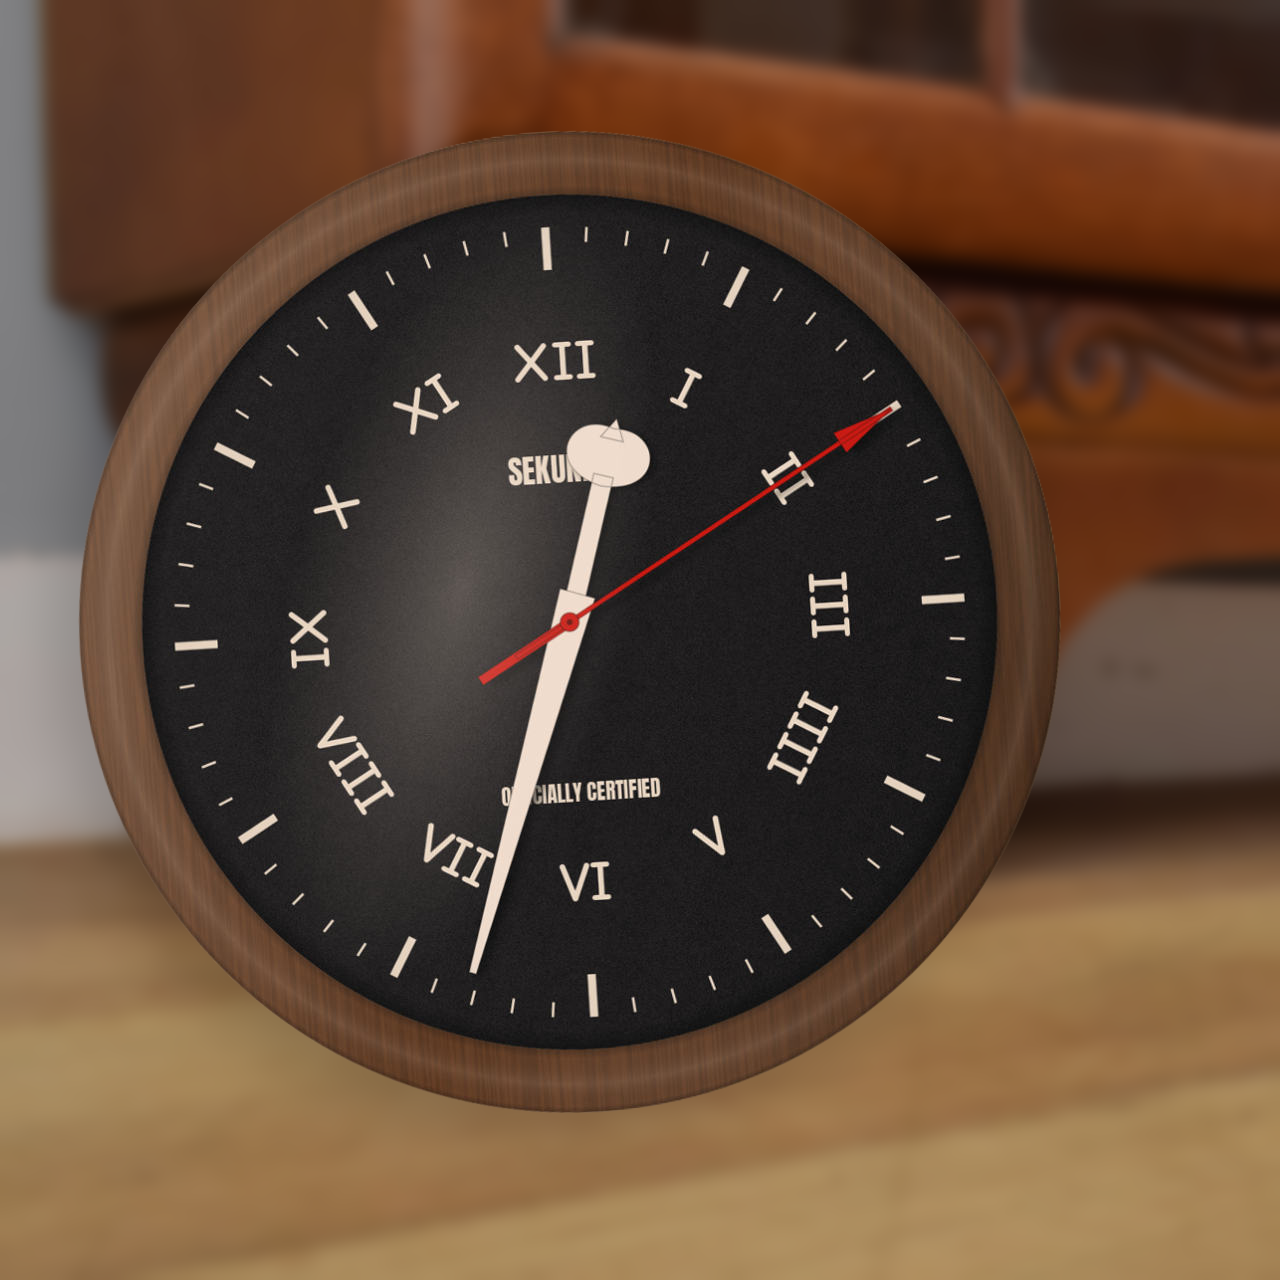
12:33:10
